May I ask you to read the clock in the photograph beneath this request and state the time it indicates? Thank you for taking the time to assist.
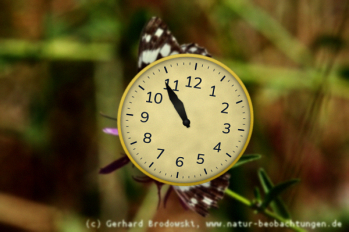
10:54
